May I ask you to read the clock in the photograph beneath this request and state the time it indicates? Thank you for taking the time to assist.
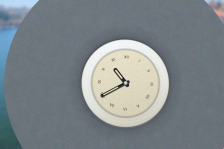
10:40
